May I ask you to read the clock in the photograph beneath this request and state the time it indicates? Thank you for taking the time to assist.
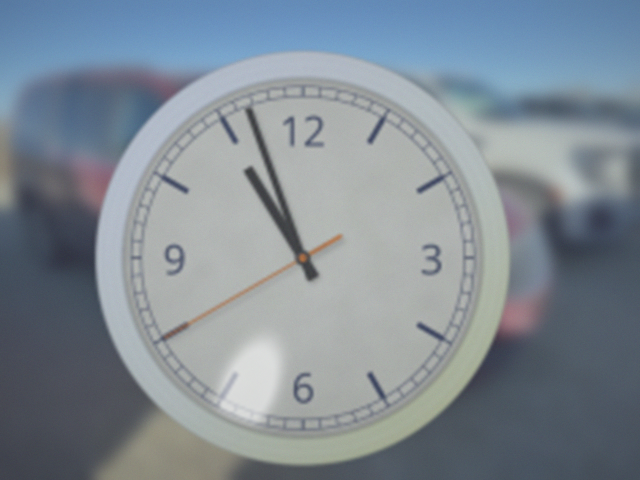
10:56:40
